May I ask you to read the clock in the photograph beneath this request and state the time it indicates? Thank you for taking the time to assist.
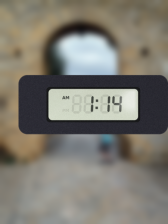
1:14
